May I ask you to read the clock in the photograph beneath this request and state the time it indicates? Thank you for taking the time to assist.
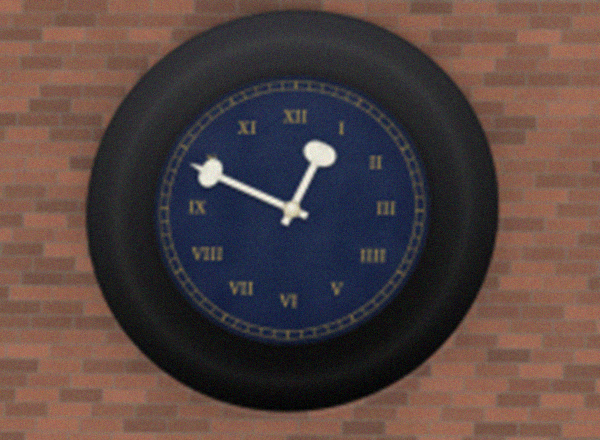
12:49
